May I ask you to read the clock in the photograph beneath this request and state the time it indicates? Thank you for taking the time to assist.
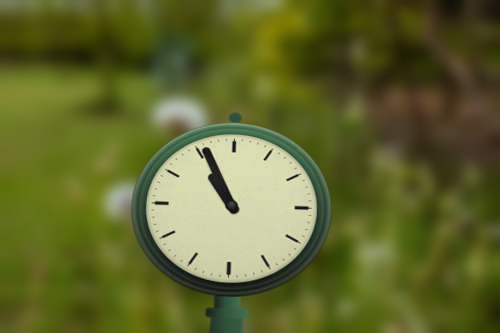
10:56
